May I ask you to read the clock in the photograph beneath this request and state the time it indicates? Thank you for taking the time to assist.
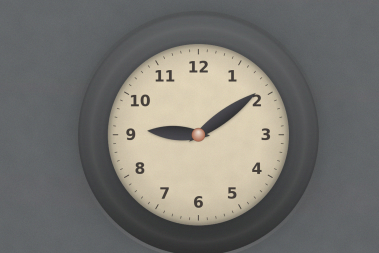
9:09
